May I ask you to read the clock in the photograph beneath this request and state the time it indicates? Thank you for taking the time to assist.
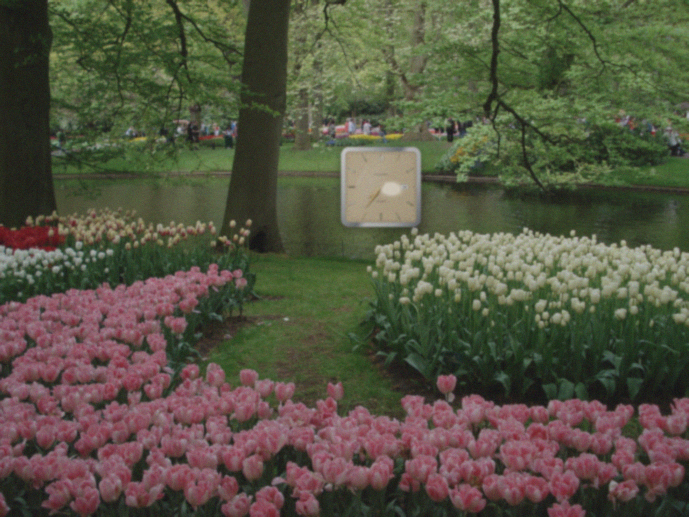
7:36
